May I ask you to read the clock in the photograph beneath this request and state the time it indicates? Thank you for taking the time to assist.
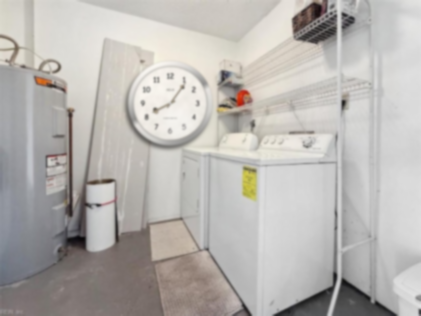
8:06
